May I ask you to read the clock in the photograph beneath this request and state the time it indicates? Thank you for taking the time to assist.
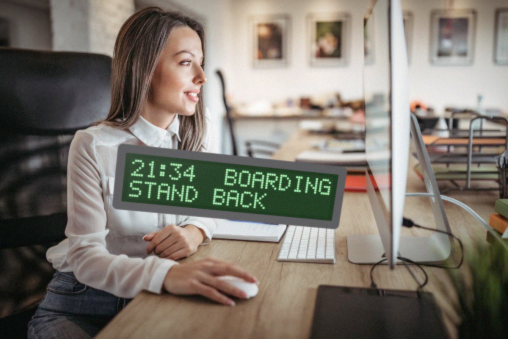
21:34
